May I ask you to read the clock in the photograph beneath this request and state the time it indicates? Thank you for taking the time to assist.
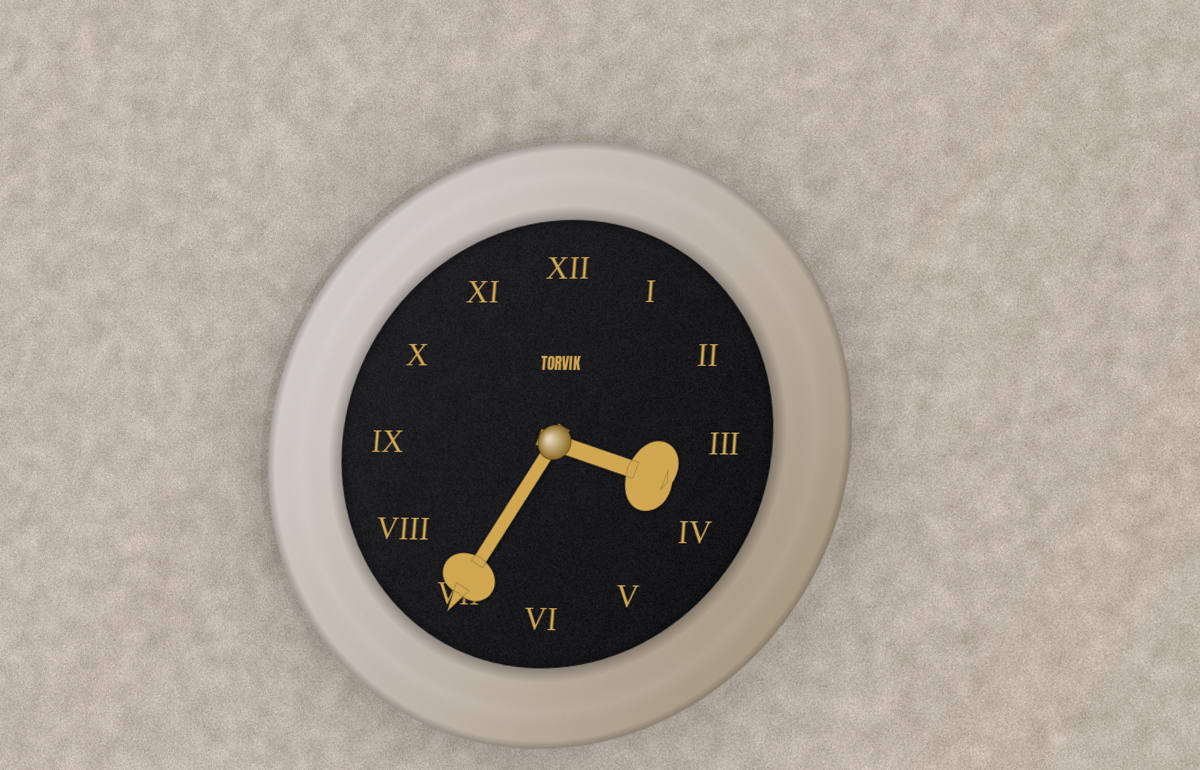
3:35
